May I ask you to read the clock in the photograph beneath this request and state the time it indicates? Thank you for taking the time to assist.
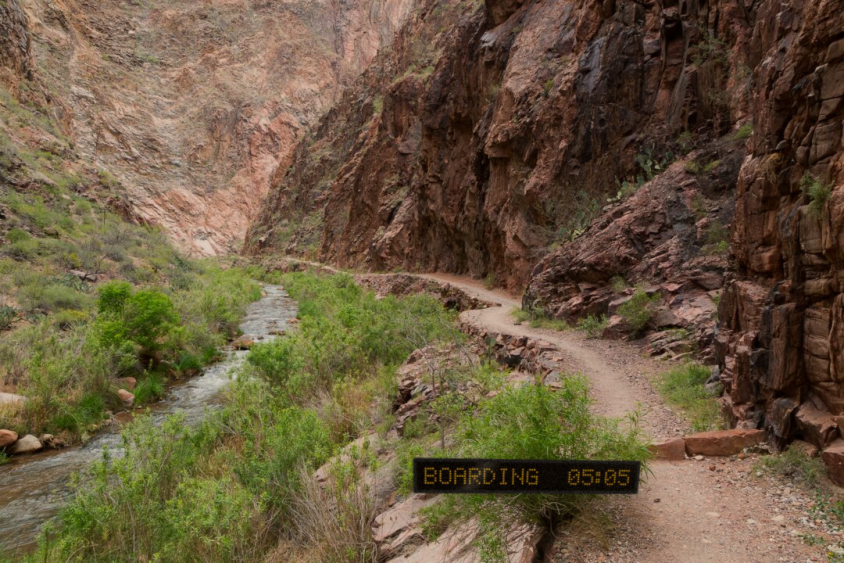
5:05
